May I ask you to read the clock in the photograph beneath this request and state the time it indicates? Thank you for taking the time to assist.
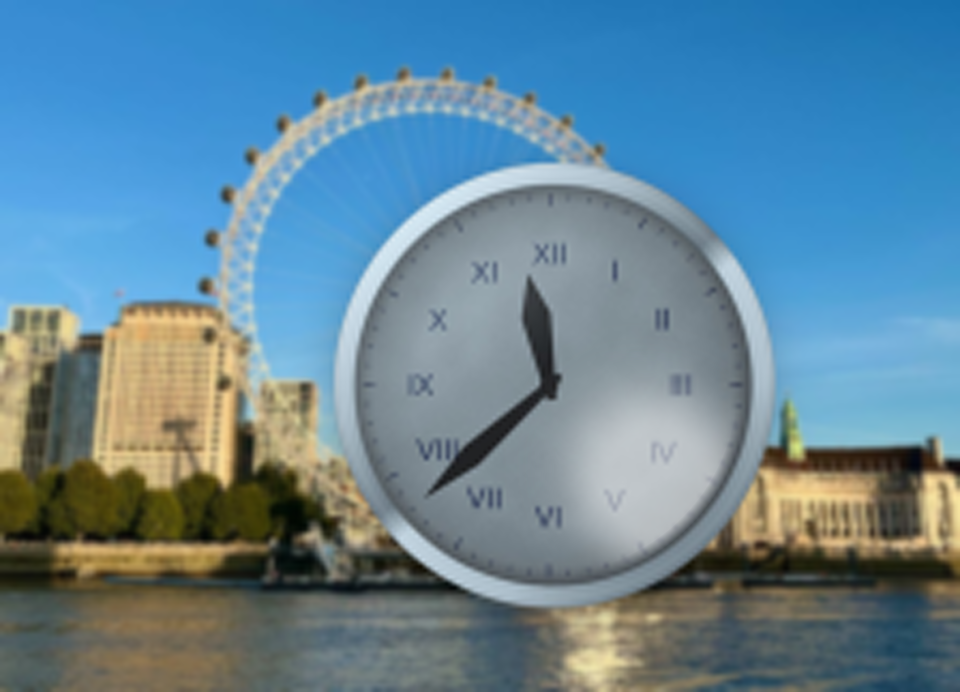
11:38
